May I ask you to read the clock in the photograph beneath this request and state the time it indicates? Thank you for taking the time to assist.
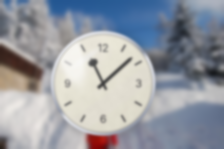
11:08
